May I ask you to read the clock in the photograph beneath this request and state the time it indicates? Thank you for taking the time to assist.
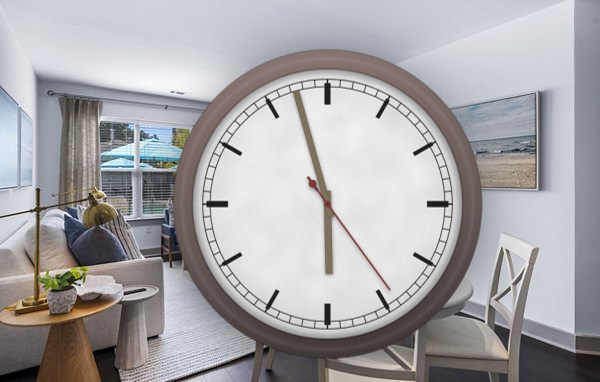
5:57:24
